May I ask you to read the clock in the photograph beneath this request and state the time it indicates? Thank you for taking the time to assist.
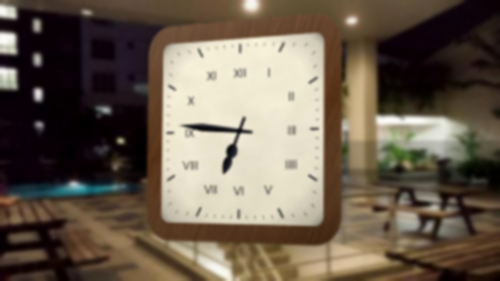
6:46
